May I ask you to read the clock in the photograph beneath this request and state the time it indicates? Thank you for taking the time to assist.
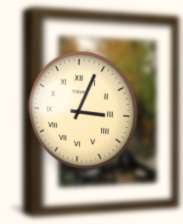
3:04
